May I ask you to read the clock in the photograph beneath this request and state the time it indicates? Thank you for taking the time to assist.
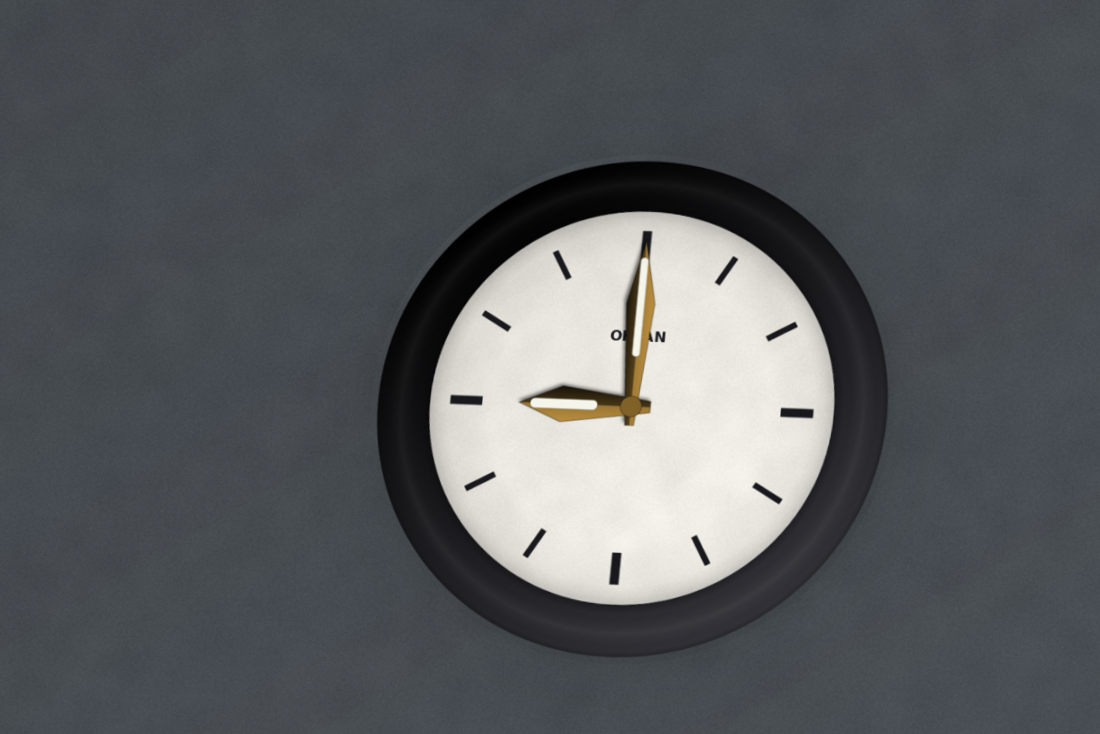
9:00
